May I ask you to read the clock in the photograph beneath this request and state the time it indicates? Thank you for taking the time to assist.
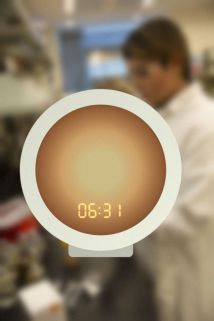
6:31
